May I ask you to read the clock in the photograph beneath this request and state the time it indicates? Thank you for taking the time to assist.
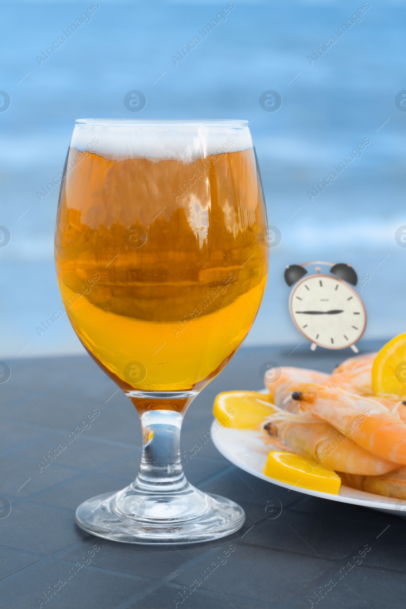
2:45
